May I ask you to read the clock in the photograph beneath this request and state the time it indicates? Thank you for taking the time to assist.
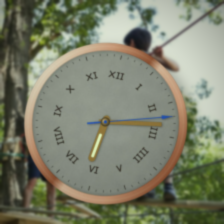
6:13:12
